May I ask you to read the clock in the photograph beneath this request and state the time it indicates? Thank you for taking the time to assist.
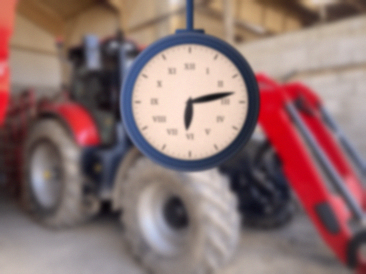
6:13
